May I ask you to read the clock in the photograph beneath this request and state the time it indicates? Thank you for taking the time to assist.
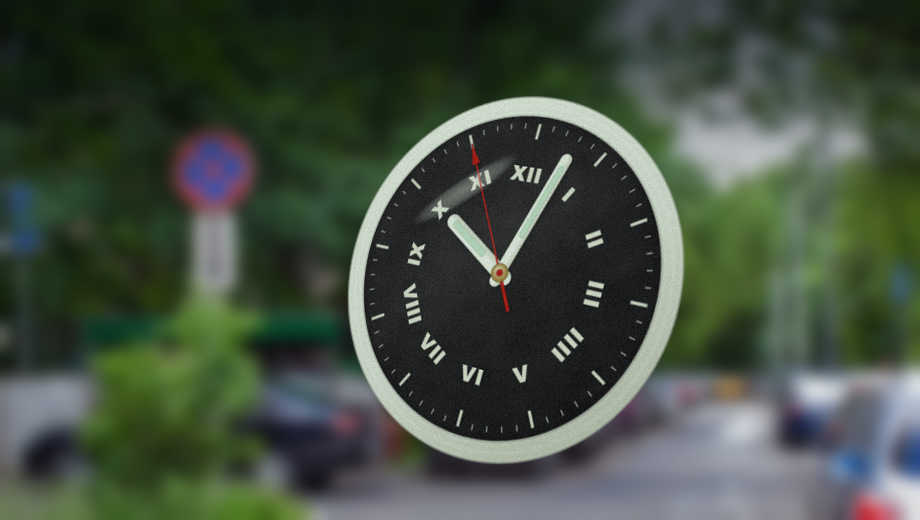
10:02:55
